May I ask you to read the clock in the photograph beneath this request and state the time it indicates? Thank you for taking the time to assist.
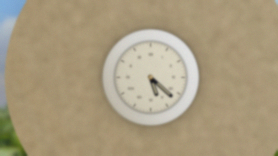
5:22
